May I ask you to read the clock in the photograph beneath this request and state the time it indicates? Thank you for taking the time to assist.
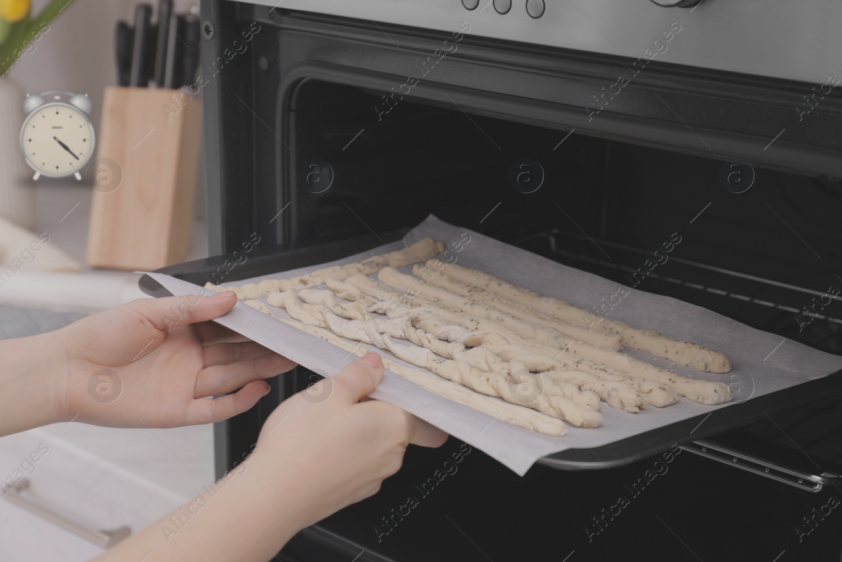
4:22
